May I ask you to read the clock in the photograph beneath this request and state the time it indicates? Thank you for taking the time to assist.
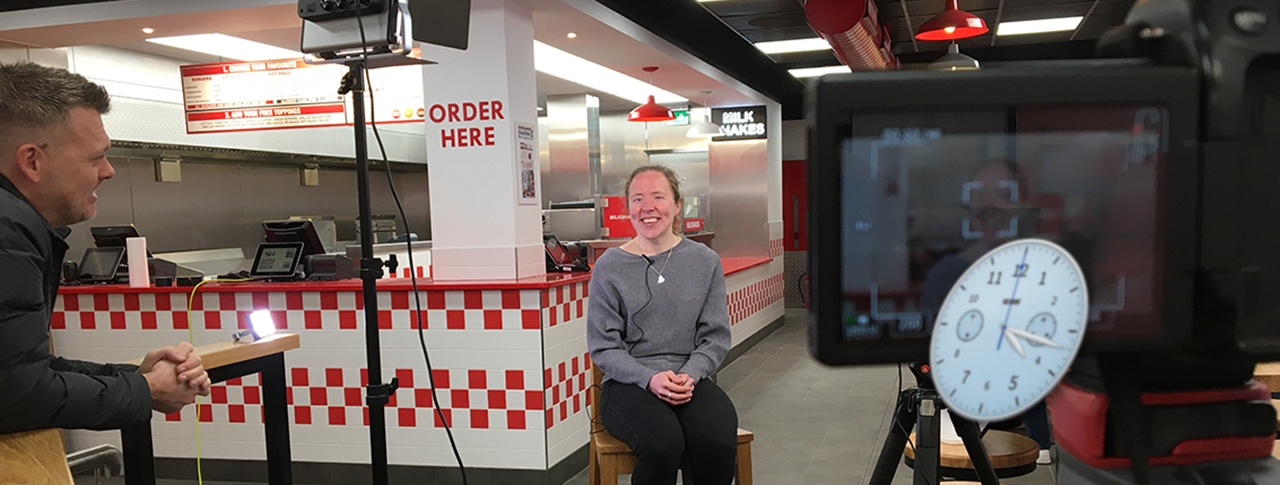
4:17
